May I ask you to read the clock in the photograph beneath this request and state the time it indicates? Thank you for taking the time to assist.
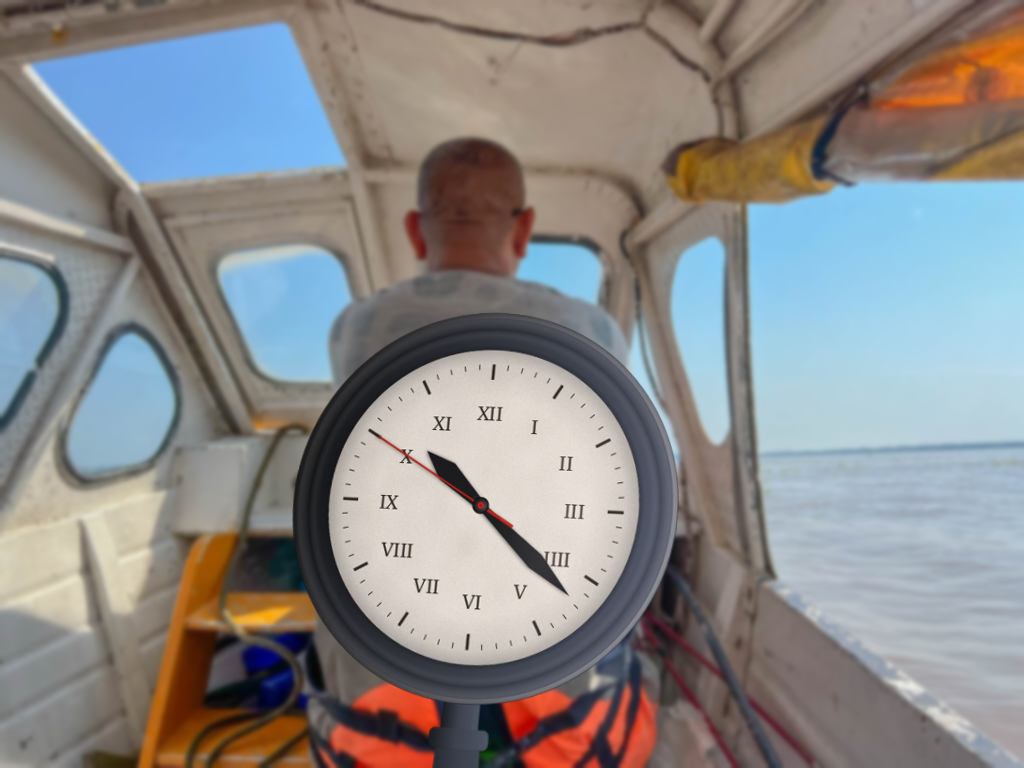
10:21:50
